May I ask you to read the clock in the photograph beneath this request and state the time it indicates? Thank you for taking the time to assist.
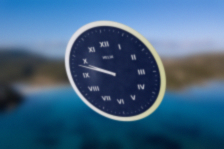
9:48
